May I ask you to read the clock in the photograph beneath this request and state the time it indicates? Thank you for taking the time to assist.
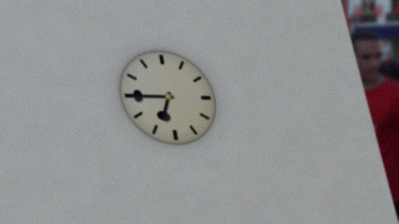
6:45
